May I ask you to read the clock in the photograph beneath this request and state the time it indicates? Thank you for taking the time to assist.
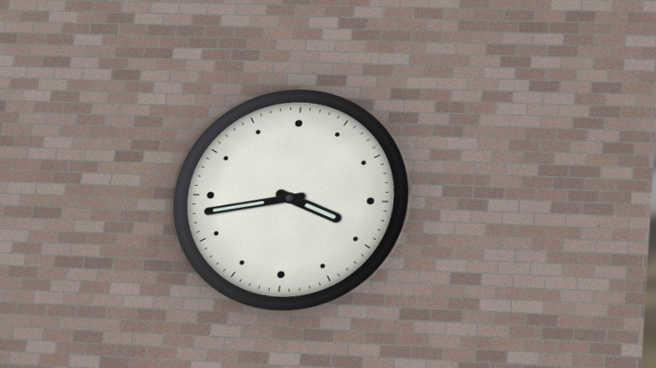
3:43
